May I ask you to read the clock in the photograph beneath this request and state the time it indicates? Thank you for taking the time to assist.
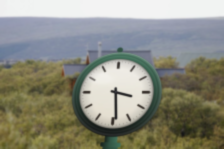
3:29
